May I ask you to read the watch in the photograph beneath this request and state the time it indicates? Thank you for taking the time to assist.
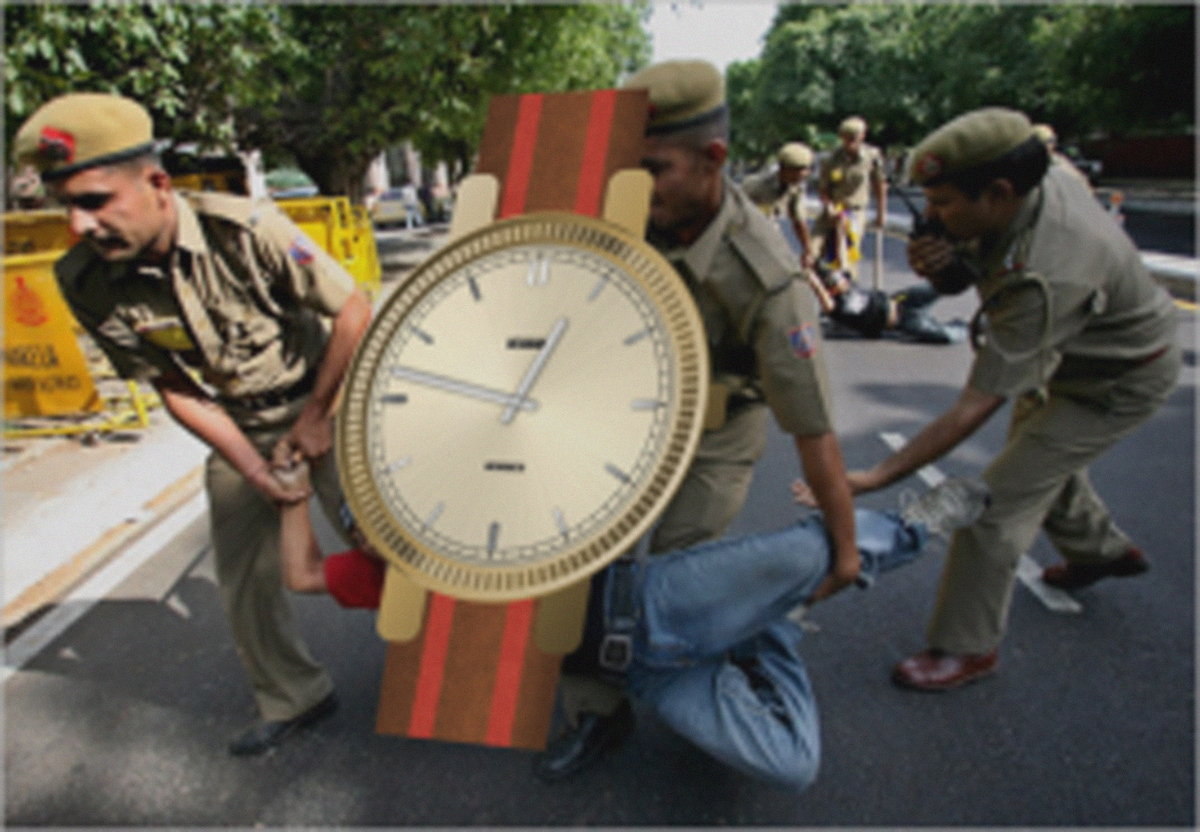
12:47
